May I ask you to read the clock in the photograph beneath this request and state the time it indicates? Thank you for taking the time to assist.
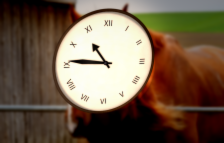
10:46
